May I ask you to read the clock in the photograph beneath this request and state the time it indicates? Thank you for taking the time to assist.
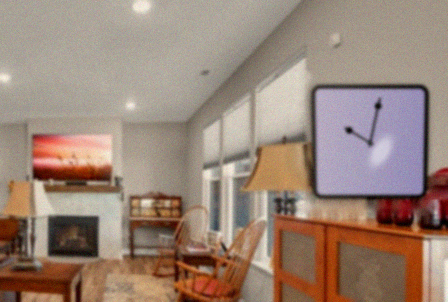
10:02
